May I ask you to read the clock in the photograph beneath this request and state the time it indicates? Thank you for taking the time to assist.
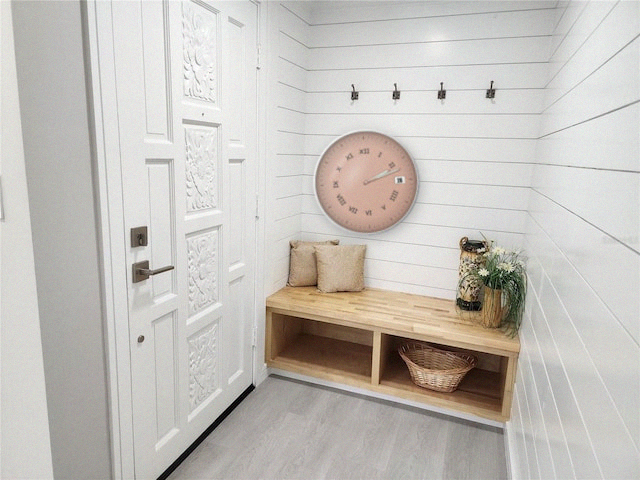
2:12
